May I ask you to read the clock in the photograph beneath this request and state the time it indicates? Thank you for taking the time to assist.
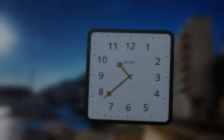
10:38
